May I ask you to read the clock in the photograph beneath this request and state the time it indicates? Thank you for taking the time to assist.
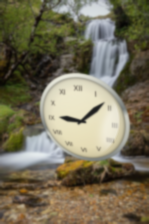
9:08
